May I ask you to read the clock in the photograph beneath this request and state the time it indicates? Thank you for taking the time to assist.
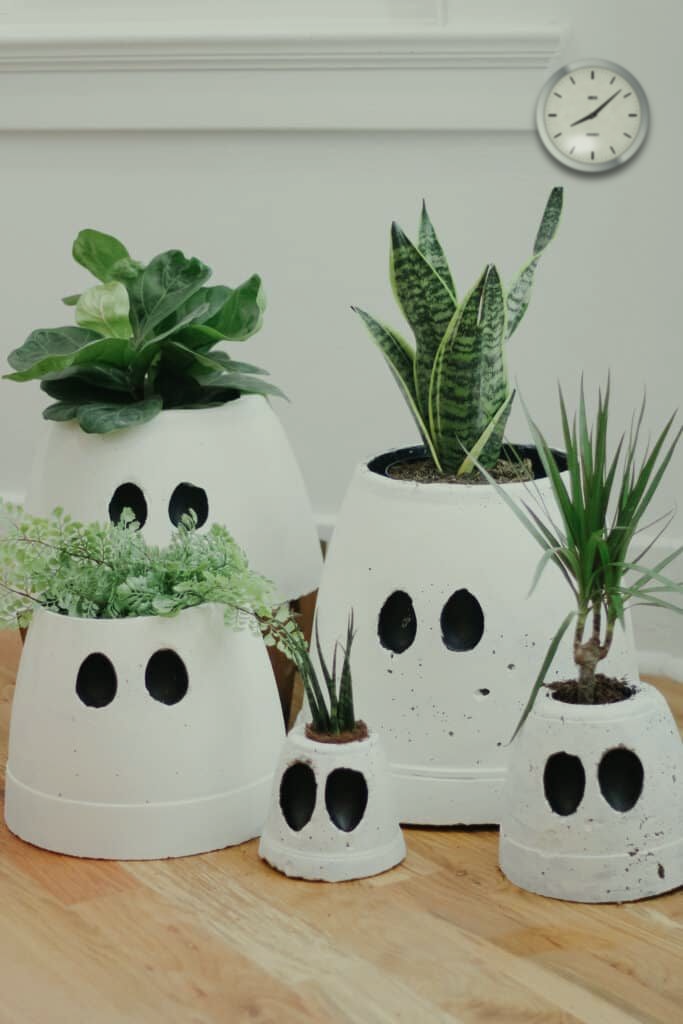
8:08
